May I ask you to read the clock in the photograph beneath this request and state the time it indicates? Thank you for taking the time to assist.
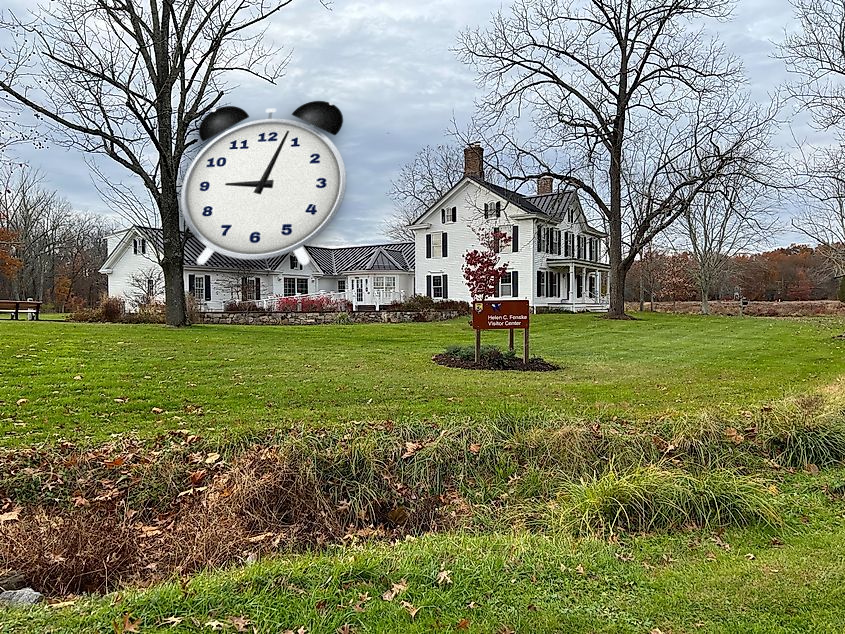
9:03
